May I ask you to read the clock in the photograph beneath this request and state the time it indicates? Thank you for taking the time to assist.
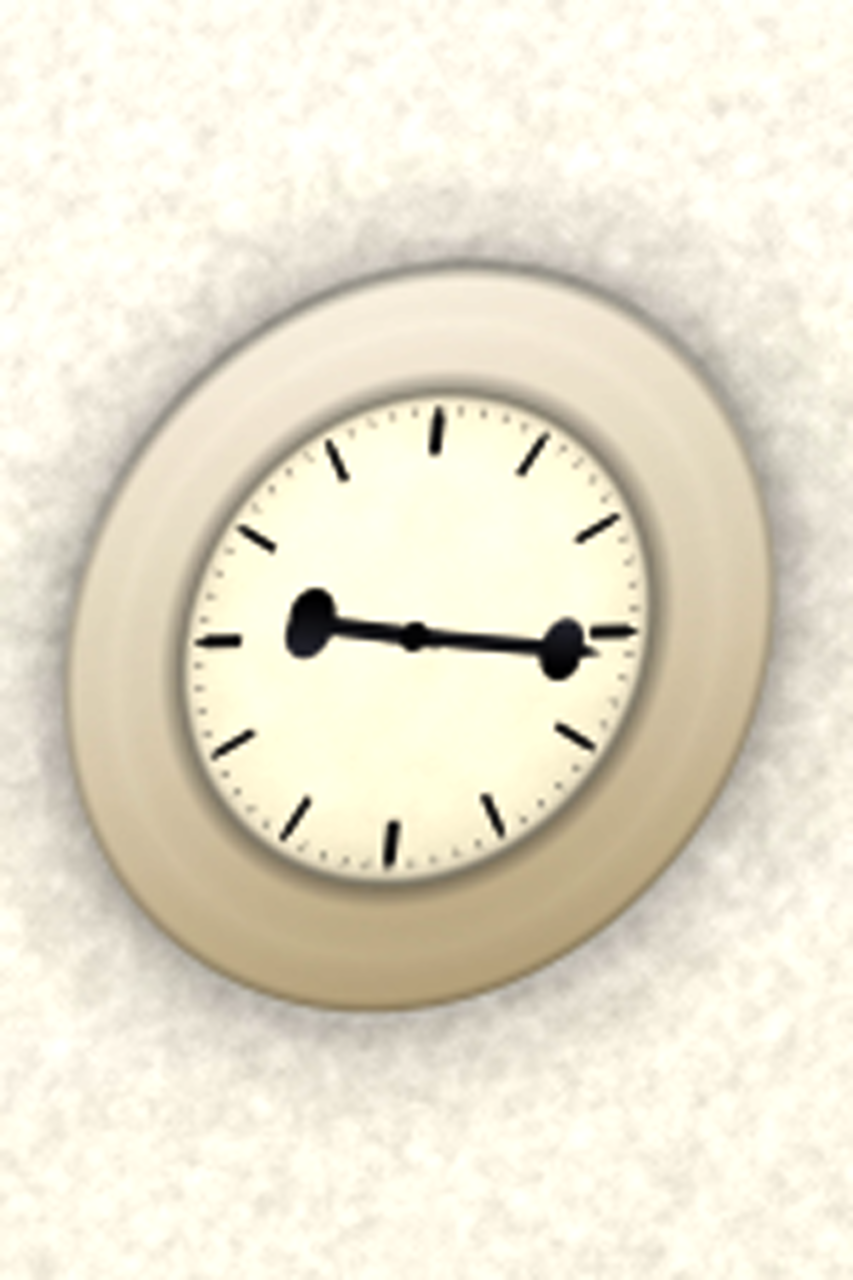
9:16
